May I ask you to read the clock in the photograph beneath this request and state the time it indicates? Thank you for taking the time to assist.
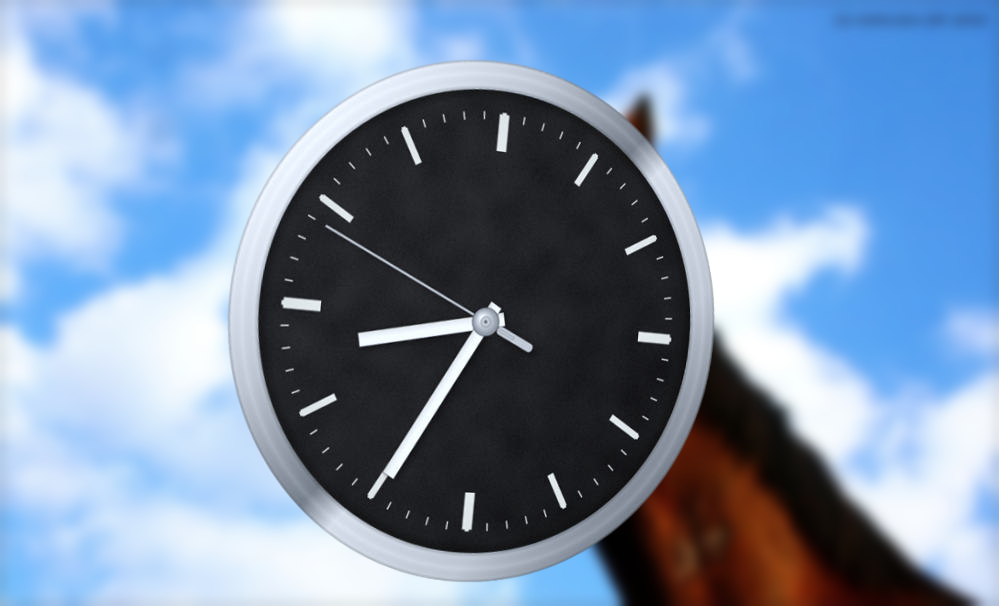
8:34:49
